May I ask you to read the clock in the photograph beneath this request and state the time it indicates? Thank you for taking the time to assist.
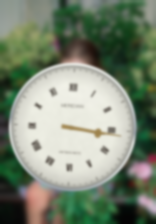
3:16
